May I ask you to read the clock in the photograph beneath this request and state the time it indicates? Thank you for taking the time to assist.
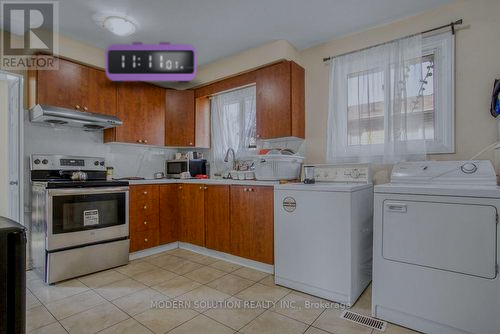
11:11
